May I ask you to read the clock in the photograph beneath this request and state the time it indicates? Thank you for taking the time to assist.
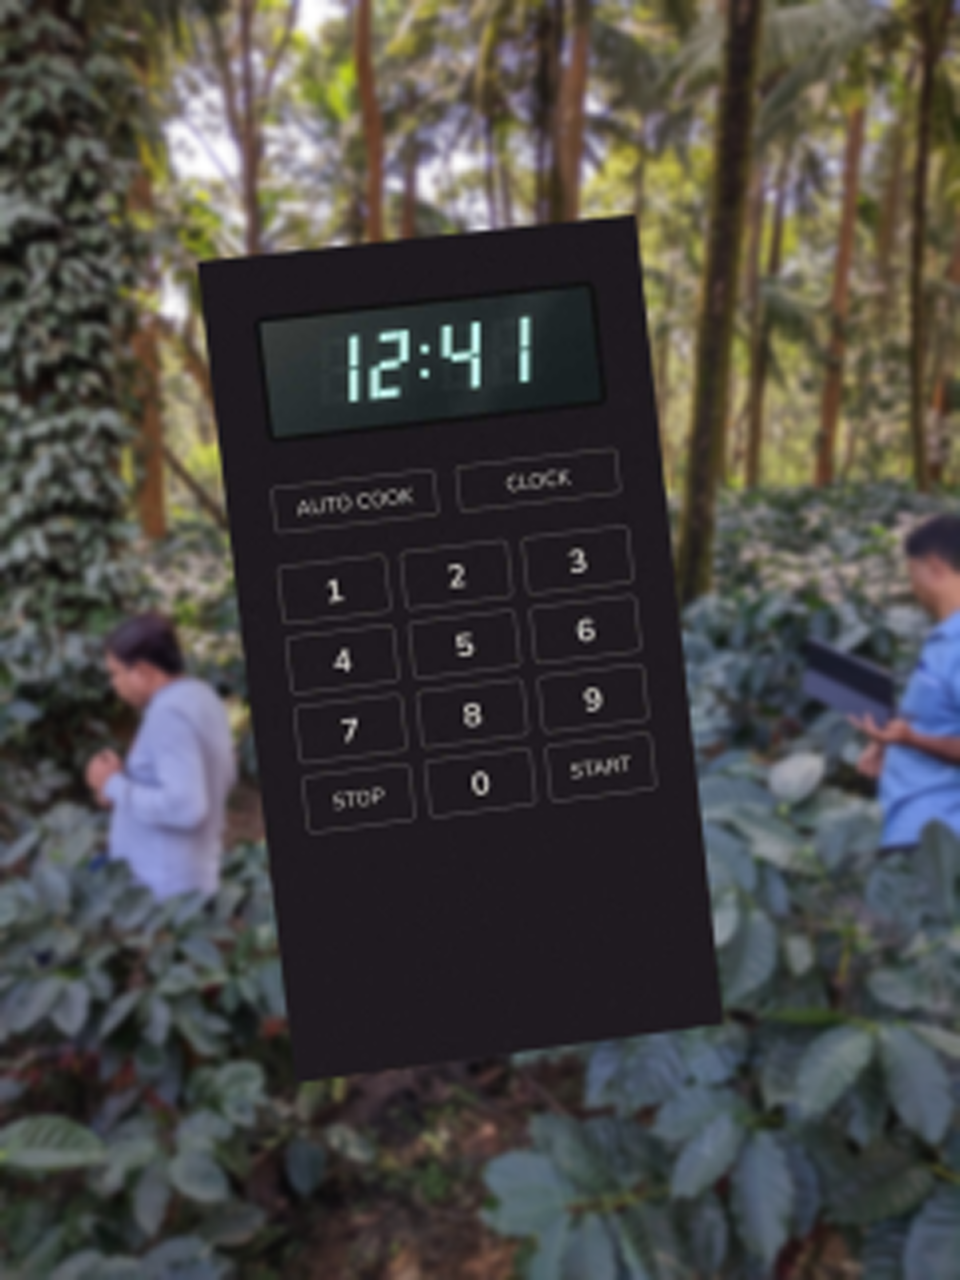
12:41
